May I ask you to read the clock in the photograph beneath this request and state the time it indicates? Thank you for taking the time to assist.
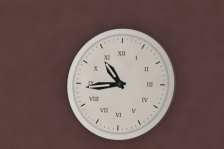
10:44
